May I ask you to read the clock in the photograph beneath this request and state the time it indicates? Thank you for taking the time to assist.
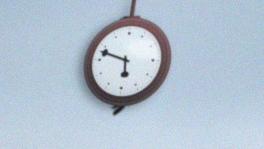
5:48
